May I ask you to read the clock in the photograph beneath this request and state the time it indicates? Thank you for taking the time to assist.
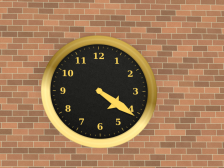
4:21
